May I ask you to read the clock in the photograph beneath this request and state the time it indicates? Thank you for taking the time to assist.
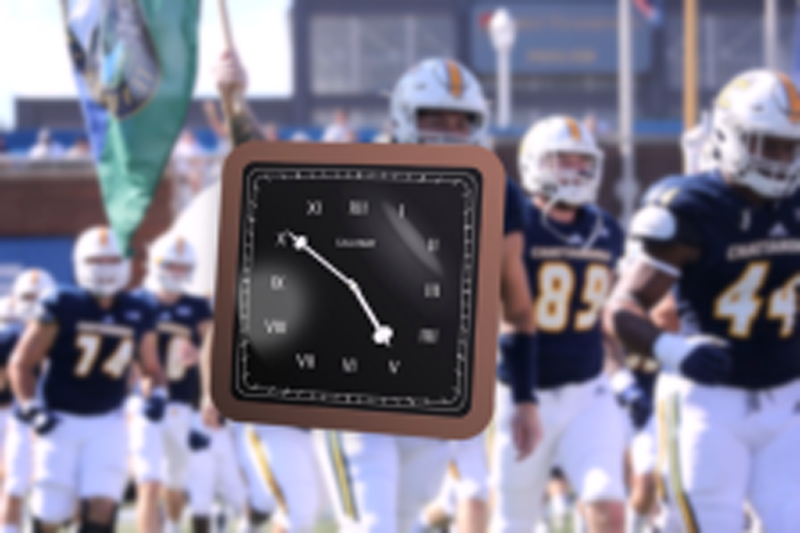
4:51
